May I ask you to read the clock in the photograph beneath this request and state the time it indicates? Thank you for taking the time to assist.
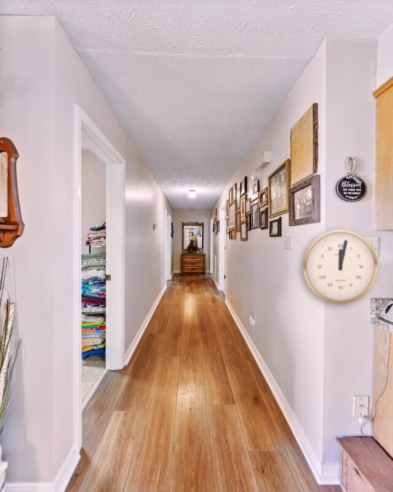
12:02
